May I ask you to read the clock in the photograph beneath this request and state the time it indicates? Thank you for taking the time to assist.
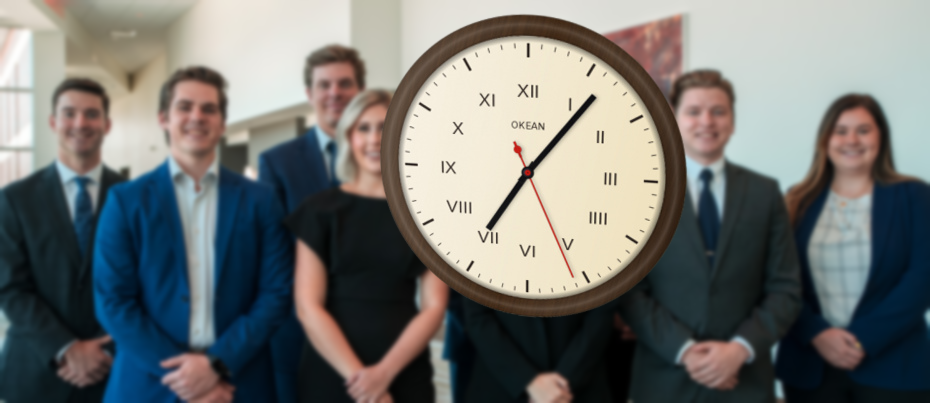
7:06:26
